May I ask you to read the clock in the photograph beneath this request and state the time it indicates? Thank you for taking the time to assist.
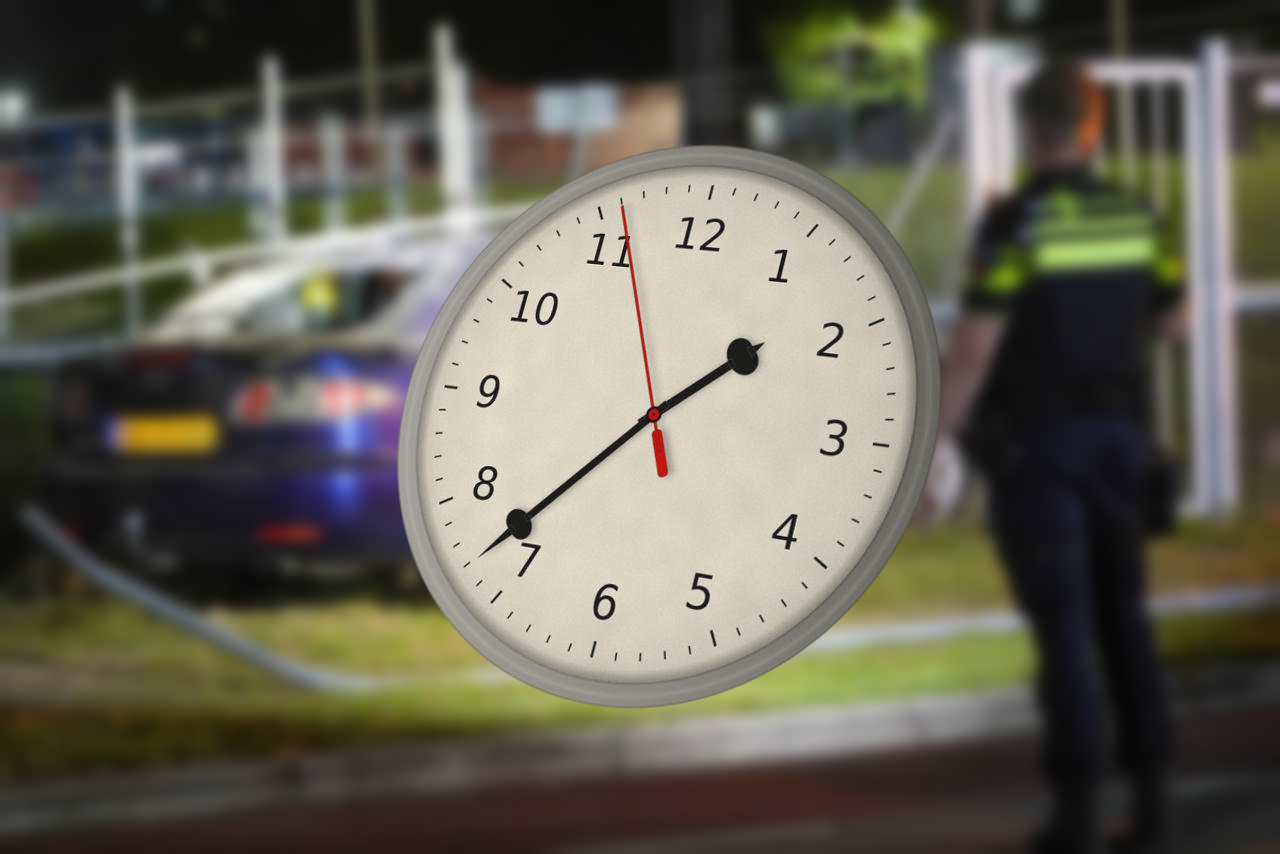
1:36:56
